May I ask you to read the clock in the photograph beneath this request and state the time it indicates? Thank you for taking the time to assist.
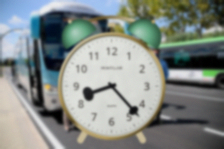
8:23
